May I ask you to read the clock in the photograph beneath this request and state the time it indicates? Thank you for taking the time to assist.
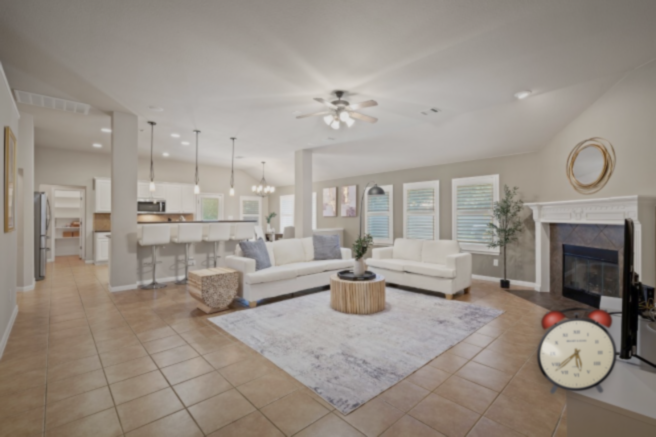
5:38
